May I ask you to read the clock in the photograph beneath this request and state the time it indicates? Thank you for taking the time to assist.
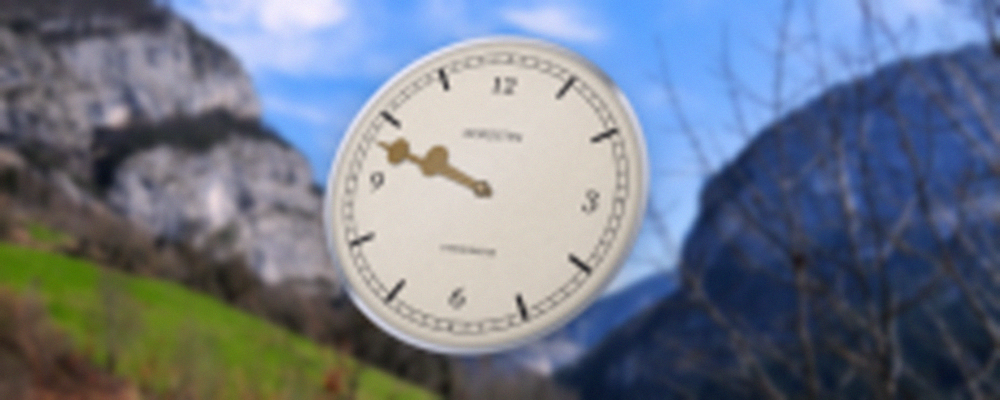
9:48
